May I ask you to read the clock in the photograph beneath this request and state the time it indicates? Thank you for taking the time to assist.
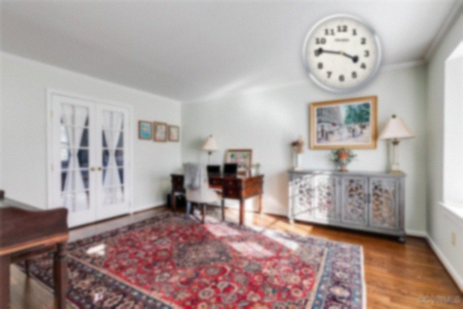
3:46
